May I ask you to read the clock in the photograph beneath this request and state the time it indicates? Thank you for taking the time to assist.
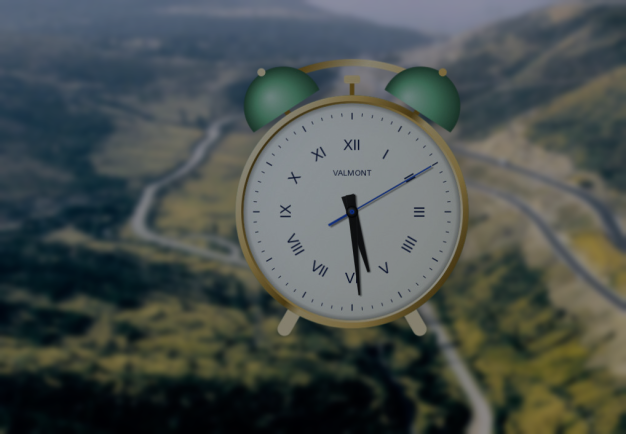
5:29:10
